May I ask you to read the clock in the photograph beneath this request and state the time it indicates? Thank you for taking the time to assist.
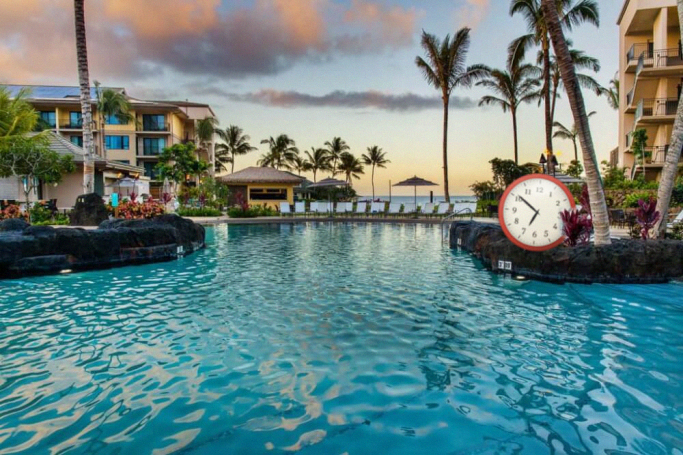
6:51
